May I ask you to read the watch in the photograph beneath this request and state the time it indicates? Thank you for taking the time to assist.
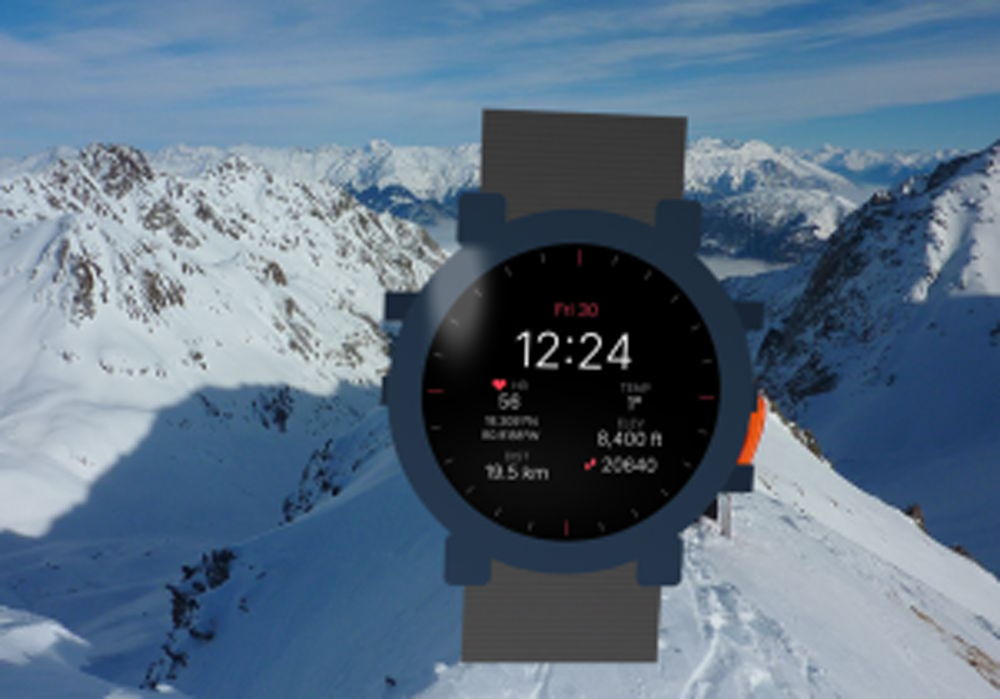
12:24
